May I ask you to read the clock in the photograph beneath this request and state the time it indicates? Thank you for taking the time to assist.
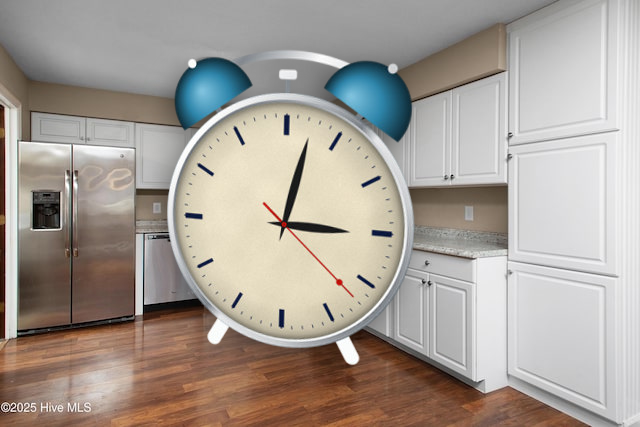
3:02:22
